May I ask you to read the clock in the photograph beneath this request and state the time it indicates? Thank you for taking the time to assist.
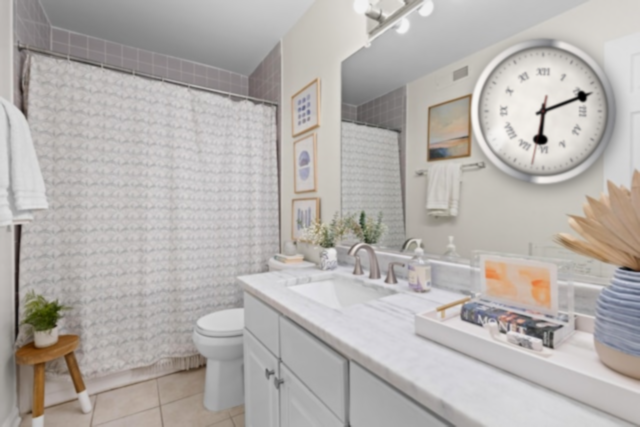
6:11:32
